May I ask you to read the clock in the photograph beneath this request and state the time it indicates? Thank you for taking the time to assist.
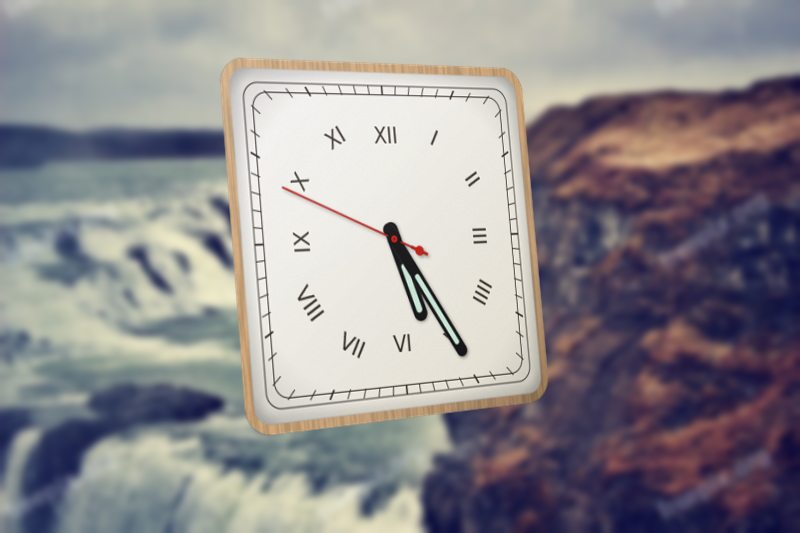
5:24:49
